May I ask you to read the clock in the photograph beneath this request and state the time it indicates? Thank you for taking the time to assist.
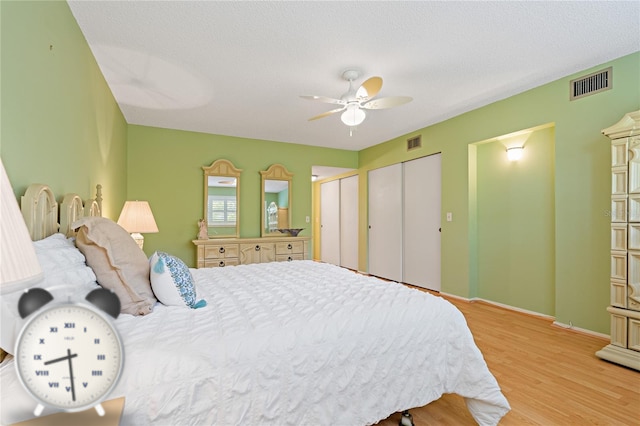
8:29
